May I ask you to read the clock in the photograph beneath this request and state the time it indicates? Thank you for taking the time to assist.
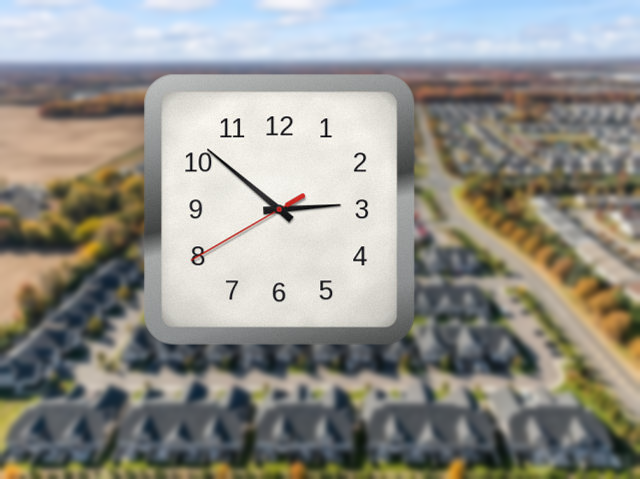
2:51:40
